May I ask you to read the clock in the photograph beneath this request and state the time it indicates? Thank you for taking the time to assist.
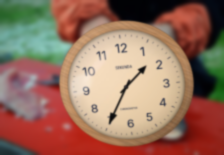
1:35
